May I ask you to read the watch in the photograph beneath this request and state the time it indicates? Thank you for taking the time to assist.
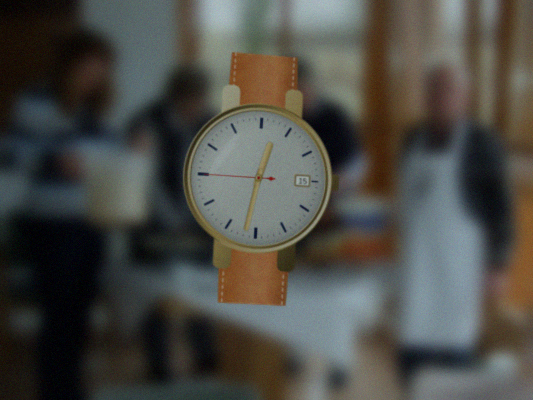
12:31:45
